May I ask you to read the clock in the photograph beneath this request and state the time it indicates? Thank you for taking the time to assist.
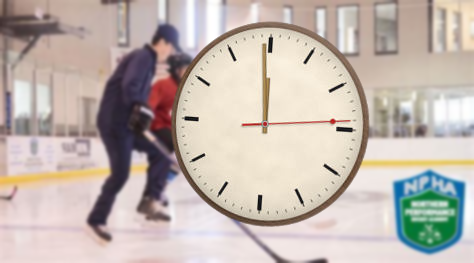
11:59:14
